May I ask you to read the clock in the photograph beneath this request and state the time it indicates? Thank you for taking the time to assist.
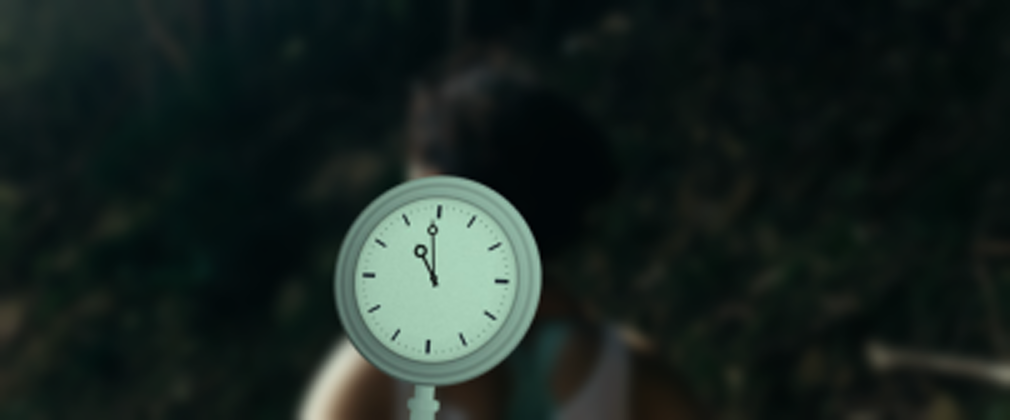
10:59
